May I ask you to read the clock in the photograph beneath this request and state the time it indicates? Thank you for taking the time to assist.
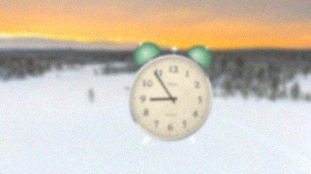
8:54
